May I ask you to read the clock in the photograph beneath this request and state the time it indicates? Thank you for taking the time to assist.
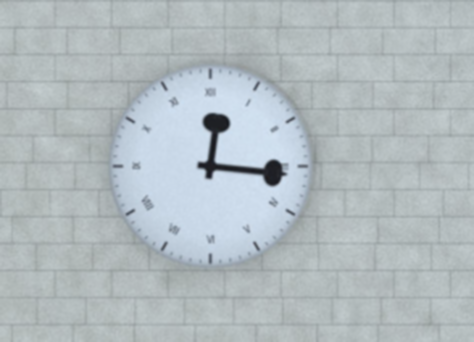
12:16
